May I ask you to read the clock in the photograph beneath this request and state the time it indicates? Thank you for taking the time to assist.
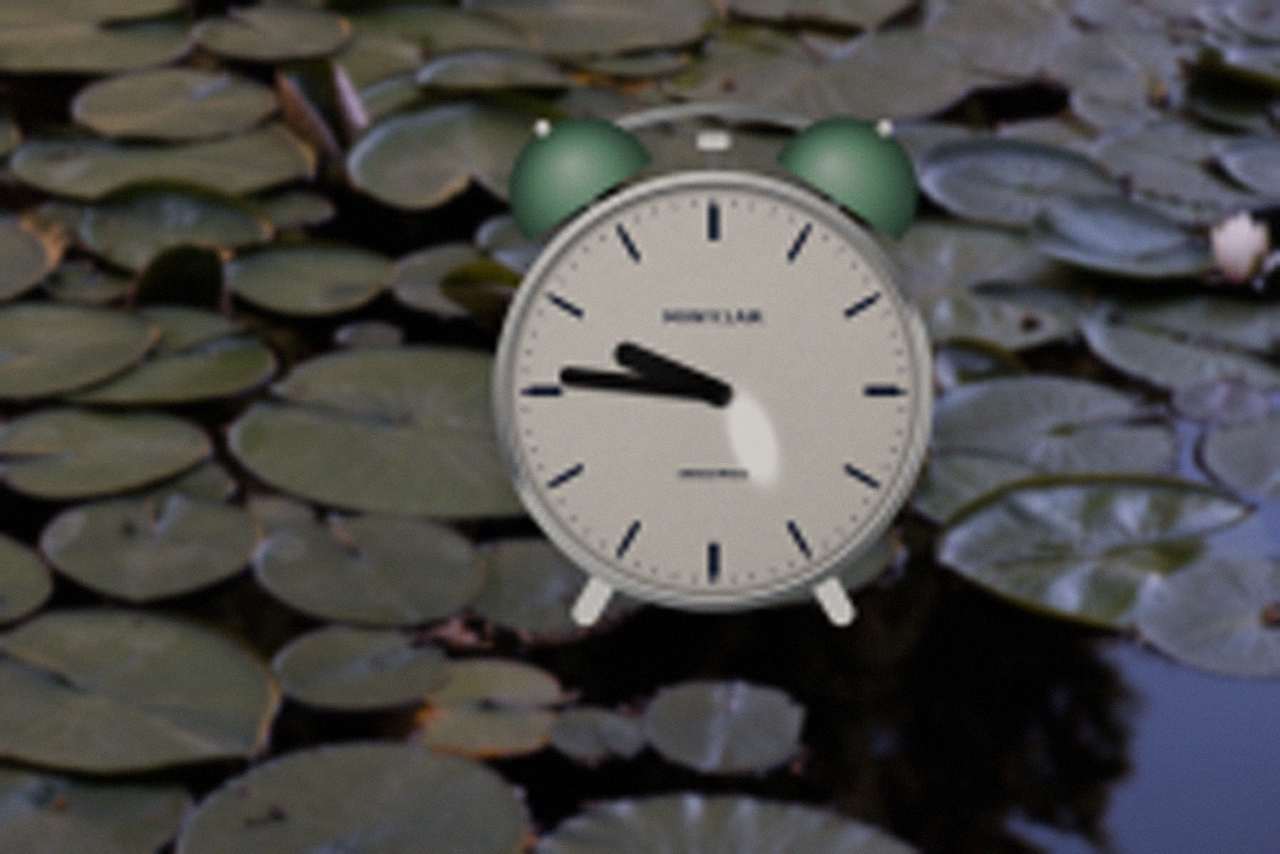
9:46
